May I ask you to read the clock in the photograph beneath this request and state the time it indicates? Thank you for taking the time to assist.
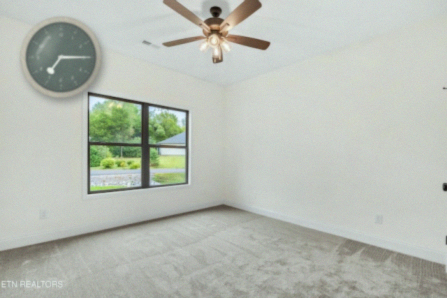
7:15
